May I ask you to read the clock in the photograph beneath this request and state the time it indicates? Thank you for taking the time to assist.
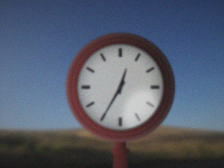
12:35
